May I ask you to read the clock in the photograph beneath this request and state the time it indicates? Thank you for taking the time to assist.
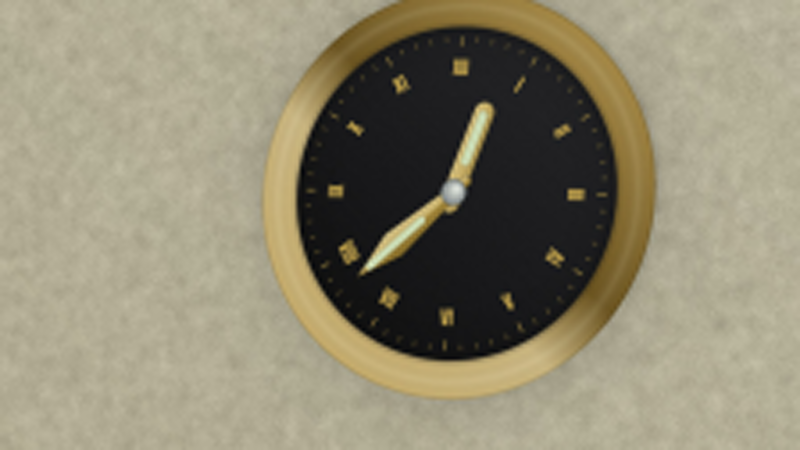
12:38
